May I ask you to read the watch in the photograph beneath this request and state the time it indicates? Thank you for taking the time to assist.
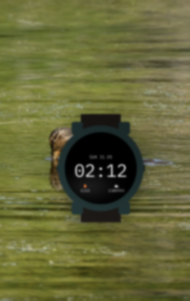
2:12
